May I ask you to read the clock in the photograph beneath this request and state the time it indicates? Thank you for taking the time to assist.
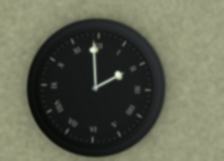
1:59
